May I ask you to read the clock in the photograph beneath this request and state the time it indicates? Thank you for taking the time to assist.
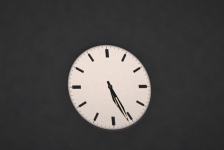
5:26
